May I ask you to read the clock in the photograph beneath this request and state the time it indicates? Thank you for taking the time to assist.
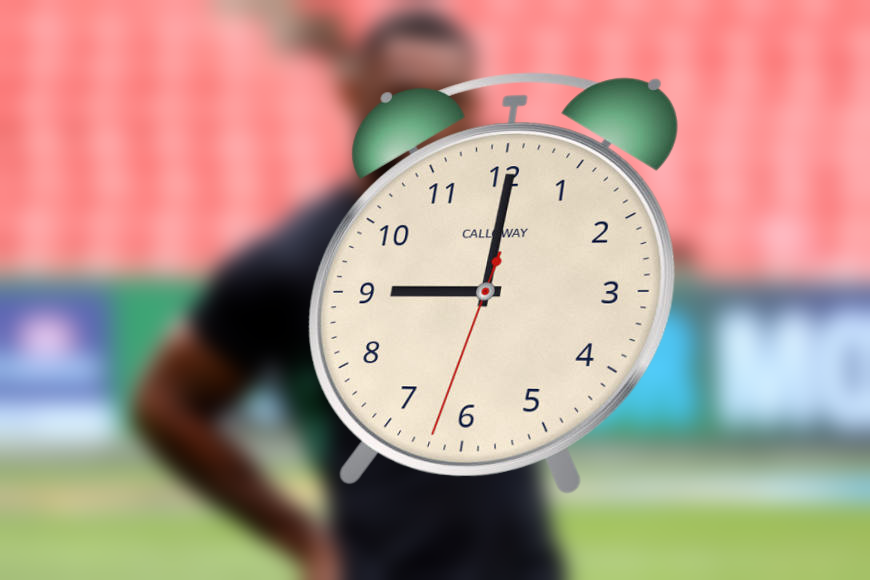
9:00:32
